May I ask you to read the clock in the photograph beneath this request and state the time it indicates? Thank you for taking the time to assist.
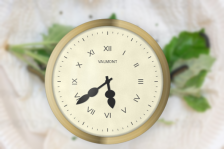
5:39
